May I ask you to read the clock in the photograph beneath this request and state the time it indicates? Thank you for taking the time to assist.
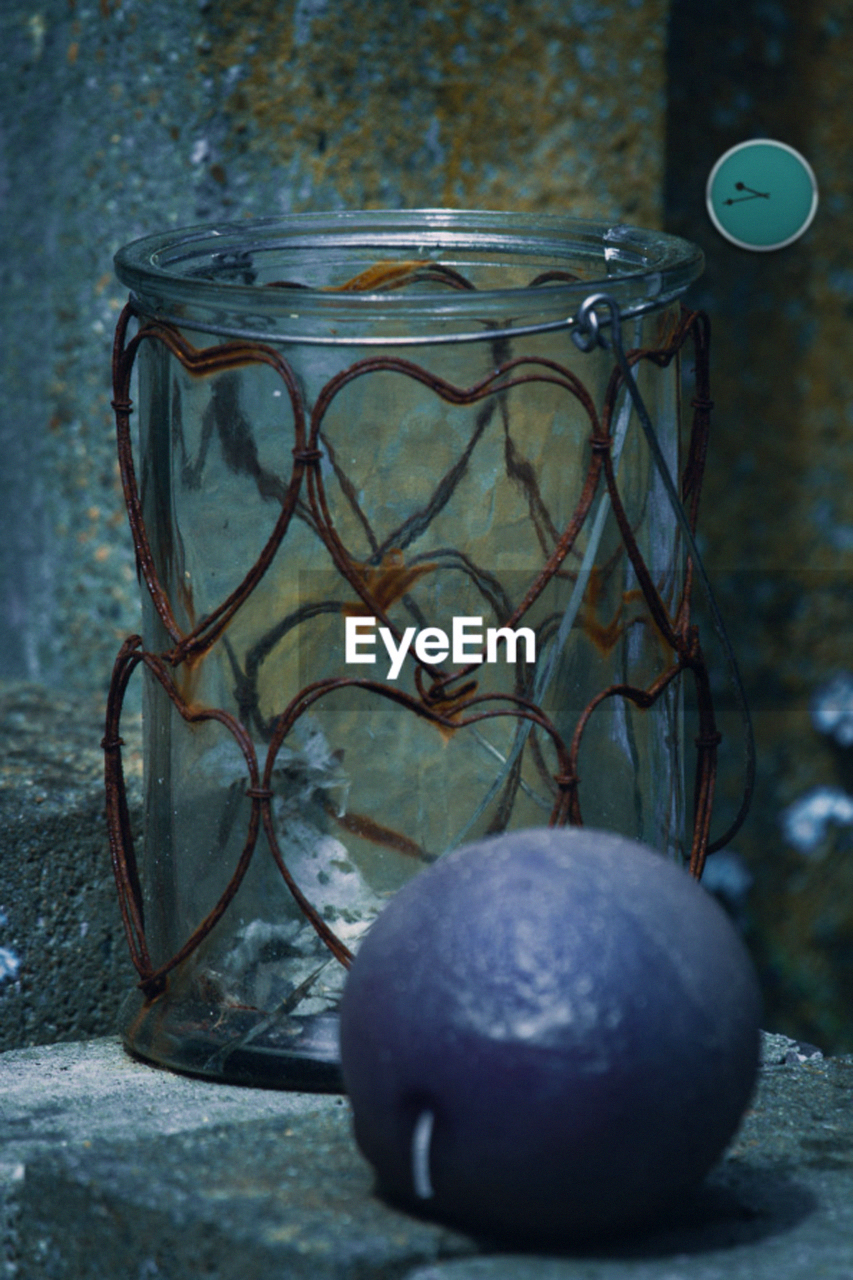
9:43
